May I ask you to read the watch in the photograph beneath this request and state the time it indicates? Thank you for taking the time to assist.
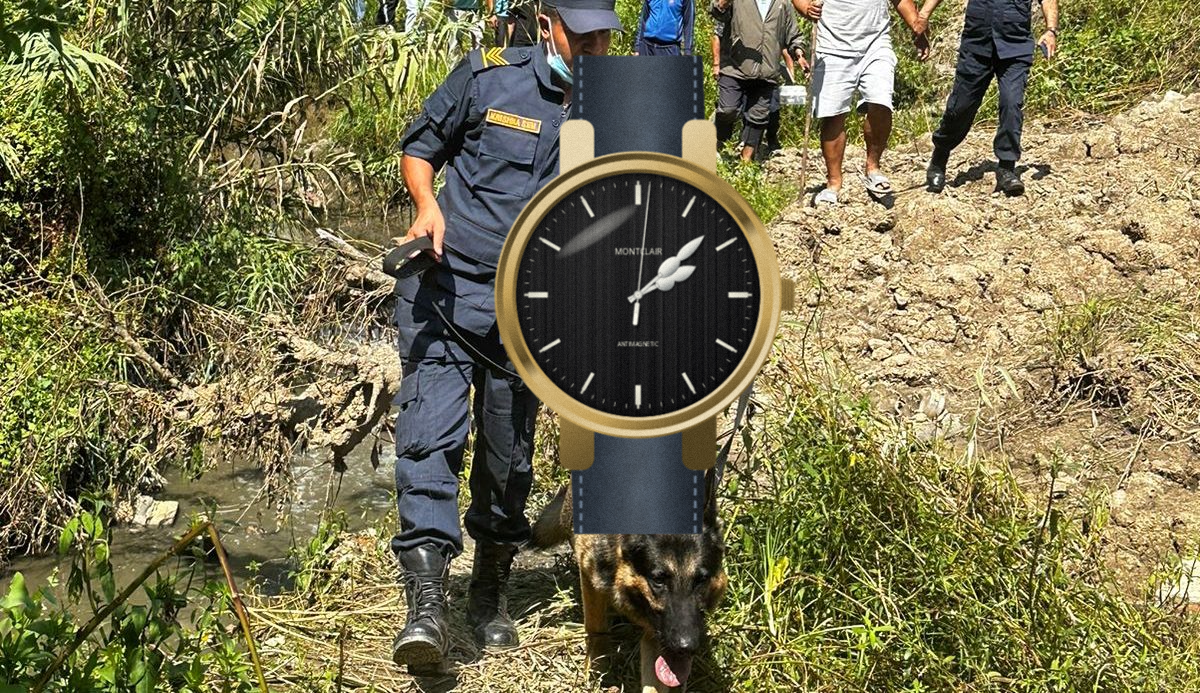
2:08:01
